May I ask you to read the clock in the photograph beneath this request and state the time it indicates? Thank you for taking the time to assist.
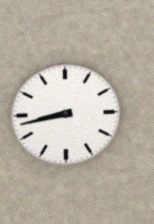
8:43
